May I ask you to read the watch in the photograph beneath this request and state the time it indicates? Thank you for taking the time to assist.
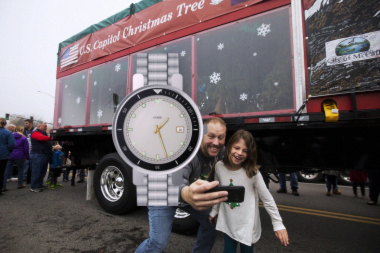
1:27
